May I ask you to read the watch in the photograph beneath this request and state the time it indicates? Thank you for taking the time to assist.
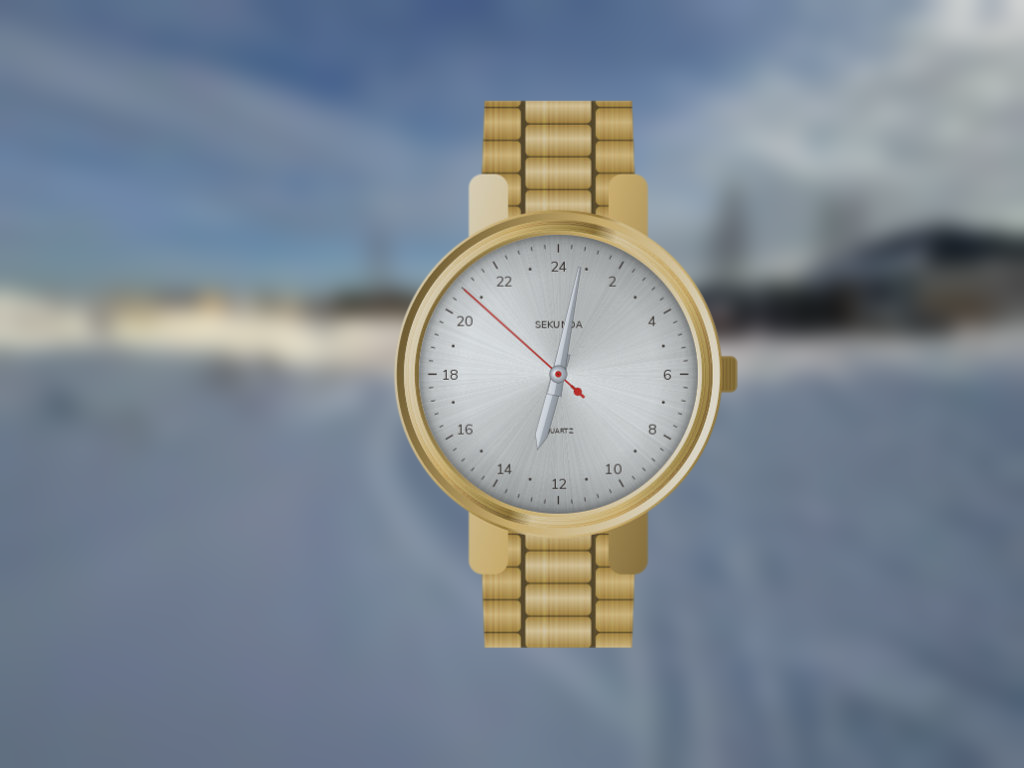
13:01:52
